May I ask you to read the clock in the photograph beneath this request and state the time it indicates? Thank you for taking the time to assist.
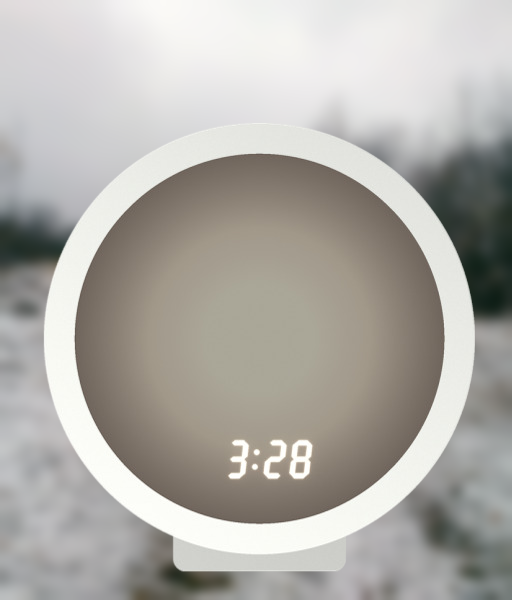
3:28
